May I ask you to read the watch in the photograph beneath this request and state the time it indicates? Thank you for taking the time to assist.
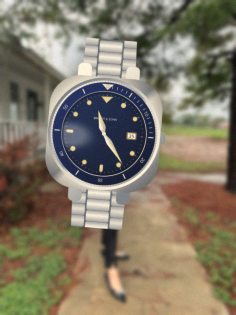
11:24
